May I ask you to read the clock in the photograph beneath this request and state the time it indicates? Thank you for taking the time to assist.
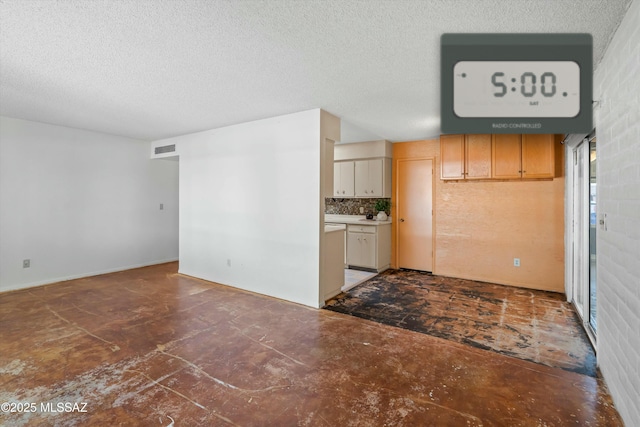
5:00
